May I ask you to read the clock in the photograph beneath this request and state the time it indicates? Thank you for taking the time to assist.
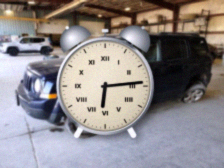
6:14
